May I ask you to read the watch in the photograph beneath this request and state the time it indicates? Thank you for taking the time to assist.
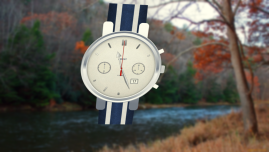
11:26
